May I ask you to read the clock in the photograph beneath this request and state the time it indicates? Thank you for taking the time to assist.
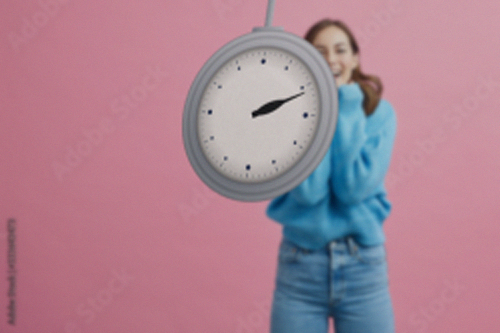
2:11
